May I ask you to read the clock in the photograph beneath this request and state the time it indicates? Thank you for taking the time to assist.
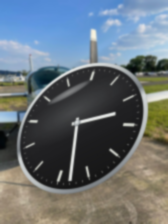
2:28
